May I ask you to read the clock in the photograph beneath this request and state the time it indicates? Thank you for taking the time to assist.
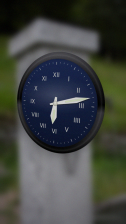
6:13
